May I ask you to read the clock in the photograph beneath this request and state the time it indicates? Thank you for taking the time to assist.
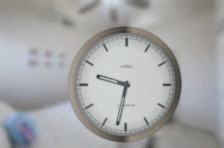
9:32
